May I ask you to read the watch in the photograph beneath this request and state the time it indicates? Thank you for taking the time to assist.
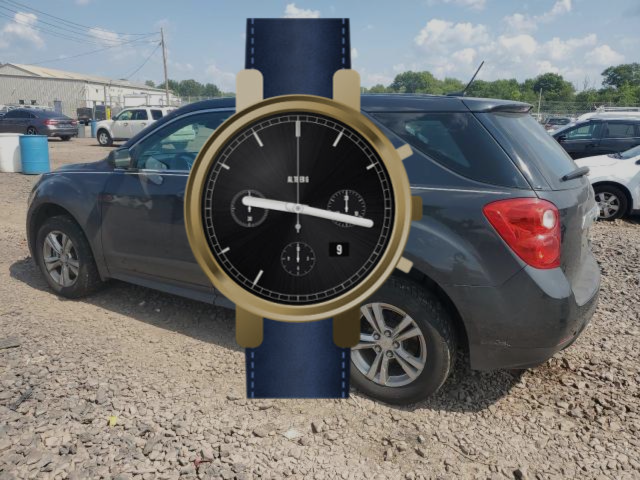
9:17
